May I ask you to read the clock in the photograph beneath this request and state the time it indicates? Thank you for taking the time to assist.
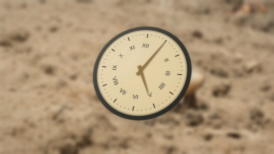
5:05
